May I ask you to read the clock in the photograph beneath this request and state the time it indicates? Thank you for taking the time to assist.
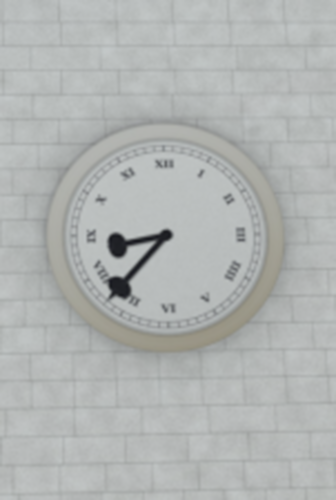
8:37
